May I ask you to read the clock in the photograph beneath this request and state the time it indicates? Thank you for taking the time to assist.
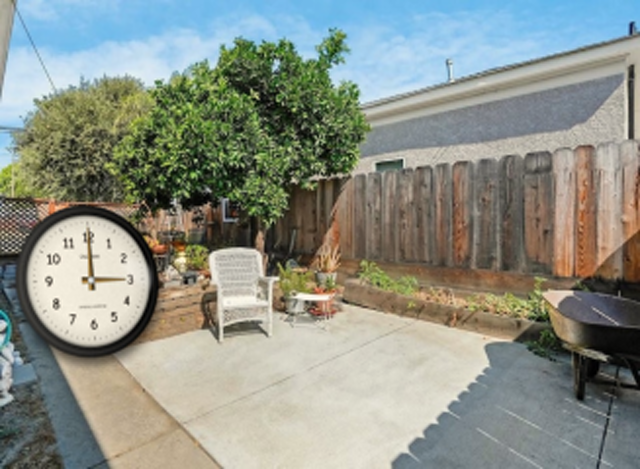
3:00
